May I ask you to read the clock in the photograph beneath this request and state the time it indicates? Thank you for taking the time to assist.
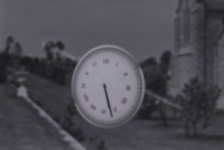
5:27
